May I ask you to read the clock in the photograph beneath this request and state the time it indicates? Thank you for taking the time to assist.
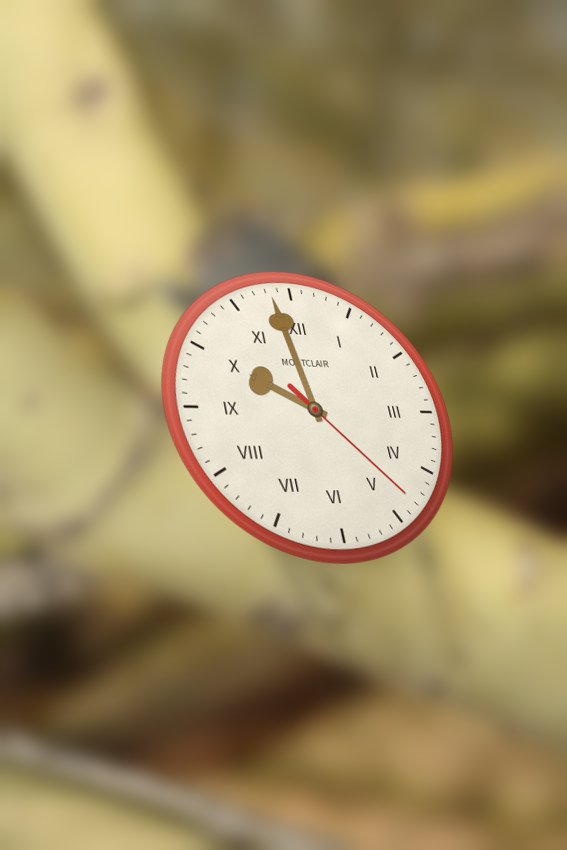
9:58:23
